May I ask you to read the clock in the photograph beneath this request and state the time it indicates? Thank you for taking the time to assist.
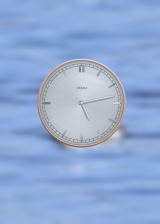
5:13
